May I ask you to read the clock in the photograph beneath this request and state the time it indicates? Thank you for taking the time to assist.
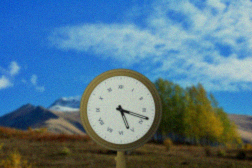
5:18
